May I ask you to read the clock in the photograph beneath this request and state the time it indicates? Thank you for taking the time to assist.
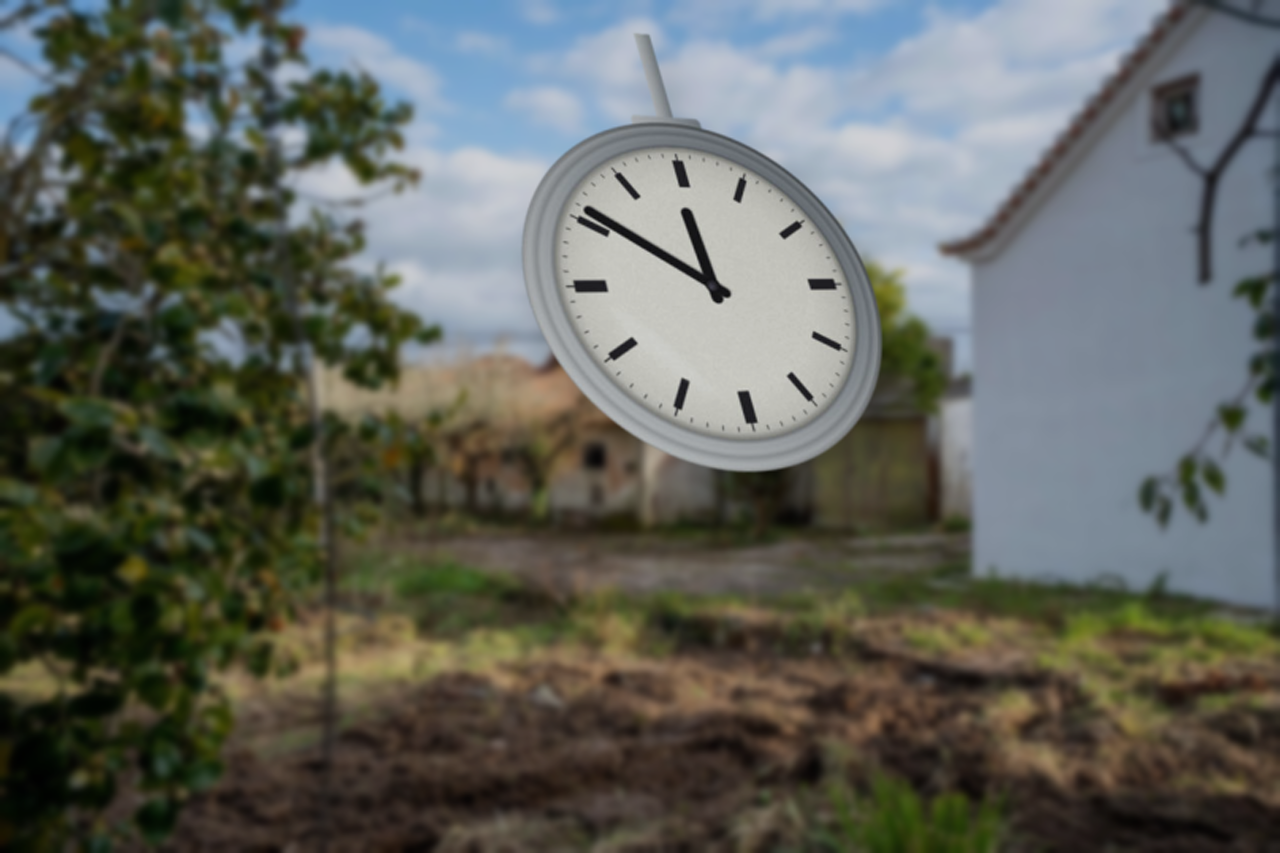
11:51
